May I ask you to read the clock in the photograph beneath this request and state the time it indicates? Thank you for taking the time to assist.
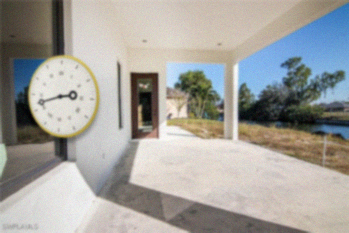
2:42
